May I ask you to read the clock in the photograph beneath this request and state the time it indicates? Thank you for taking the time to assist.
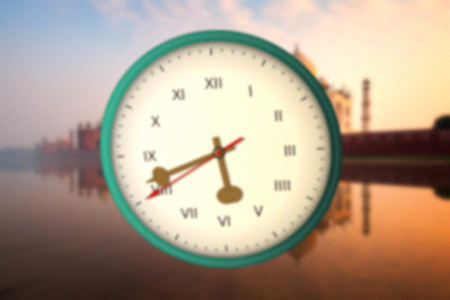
5:41:40
